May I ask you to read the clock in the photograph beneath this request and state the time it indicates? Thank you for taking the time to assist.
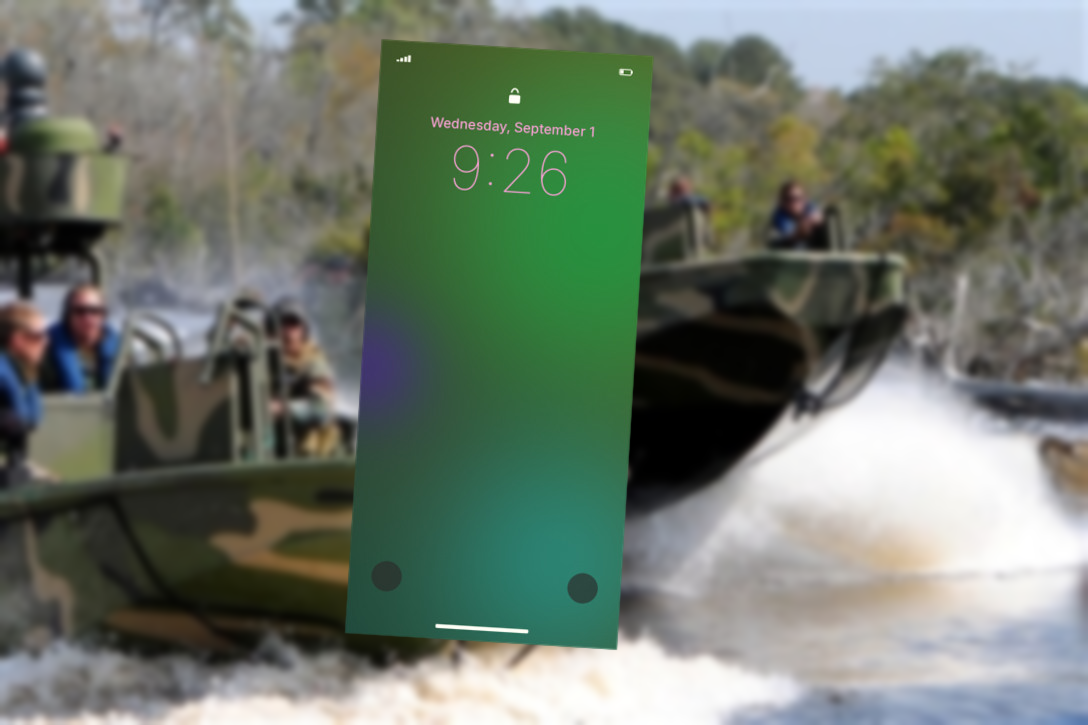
9:26
